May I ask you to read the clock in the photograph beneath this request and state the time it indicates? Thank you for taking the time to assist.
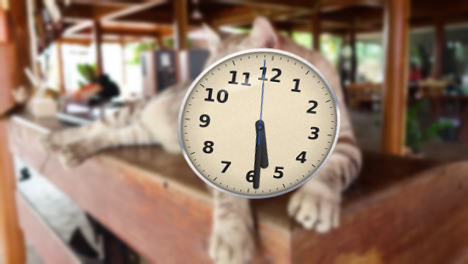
5:28:59
